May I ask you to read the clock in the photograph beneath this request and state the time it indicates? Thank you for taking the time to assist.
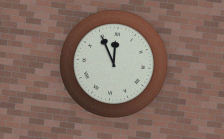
11:55
